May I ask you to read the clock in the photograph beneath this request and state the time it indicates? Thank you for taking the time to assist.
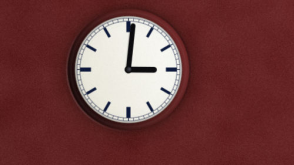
3:01
